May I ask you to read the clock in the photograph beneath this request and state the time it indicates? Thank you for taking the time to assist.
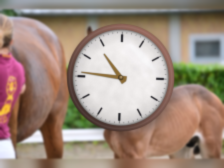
10:46
